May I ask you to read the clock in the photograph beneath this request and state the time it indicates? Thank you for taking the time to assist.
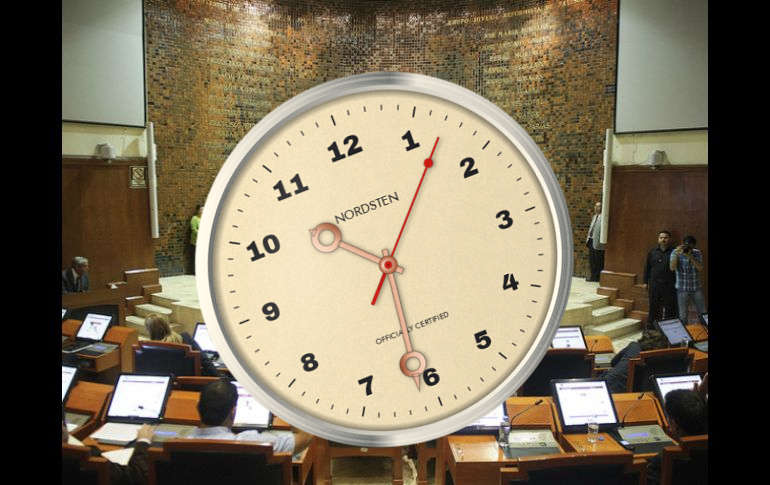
10:31:07
